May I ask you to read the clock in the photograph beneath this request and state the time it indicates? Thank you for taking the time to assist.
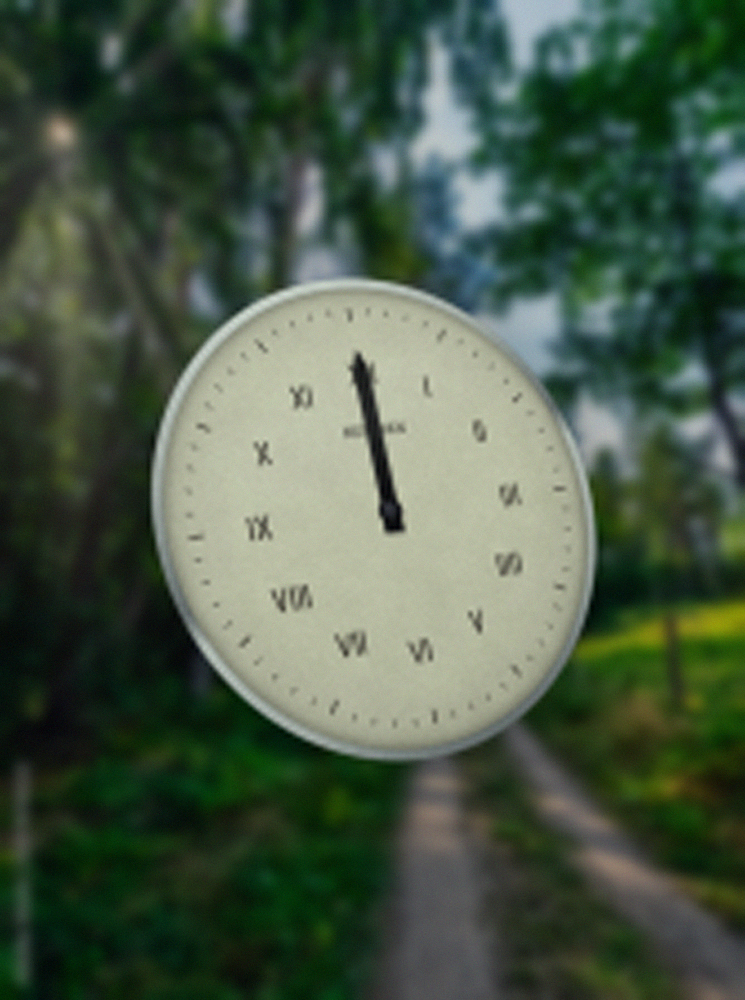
12:00
